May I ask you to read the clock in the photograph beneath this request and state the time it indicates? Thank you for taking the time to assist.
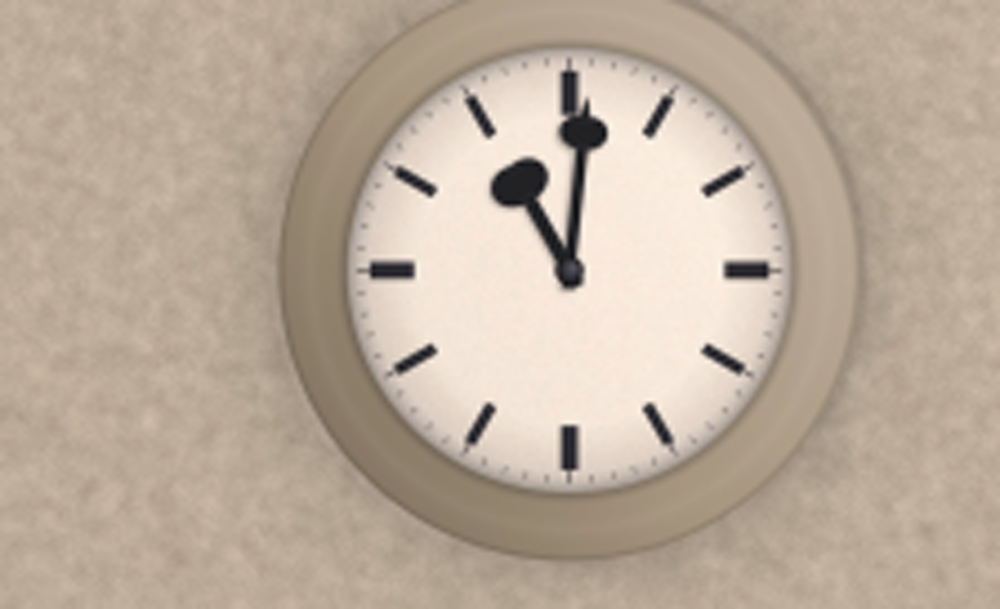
11:01
